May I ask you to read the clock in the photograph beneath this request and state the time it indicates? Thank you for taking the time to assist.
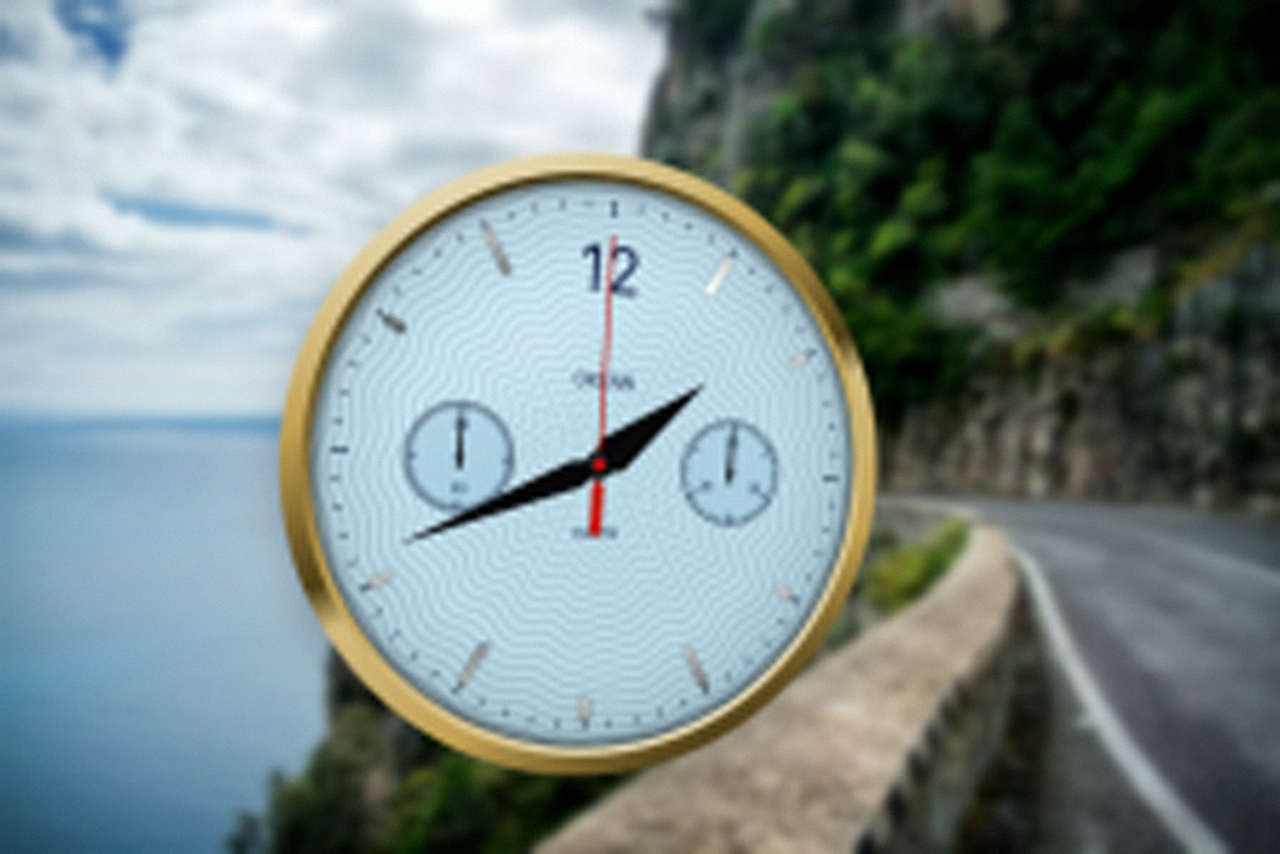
1:41
